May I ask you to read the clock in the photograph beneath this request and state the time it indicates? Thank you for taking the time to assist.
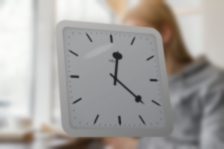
12:22
